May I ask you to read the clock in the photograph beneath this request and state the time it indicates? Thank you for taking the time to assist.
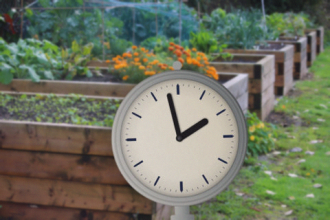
1:58
